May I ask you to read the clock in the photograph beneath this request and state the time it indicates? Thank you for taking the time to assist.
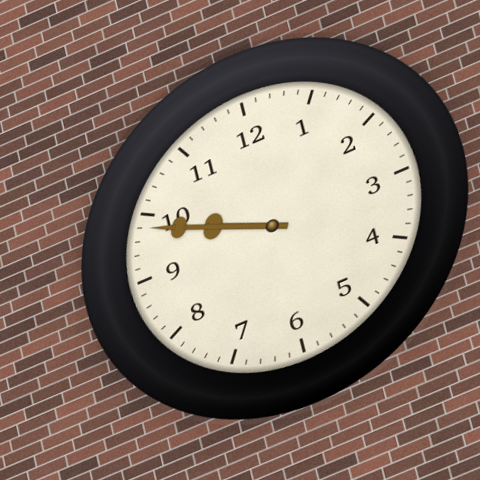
9:49
